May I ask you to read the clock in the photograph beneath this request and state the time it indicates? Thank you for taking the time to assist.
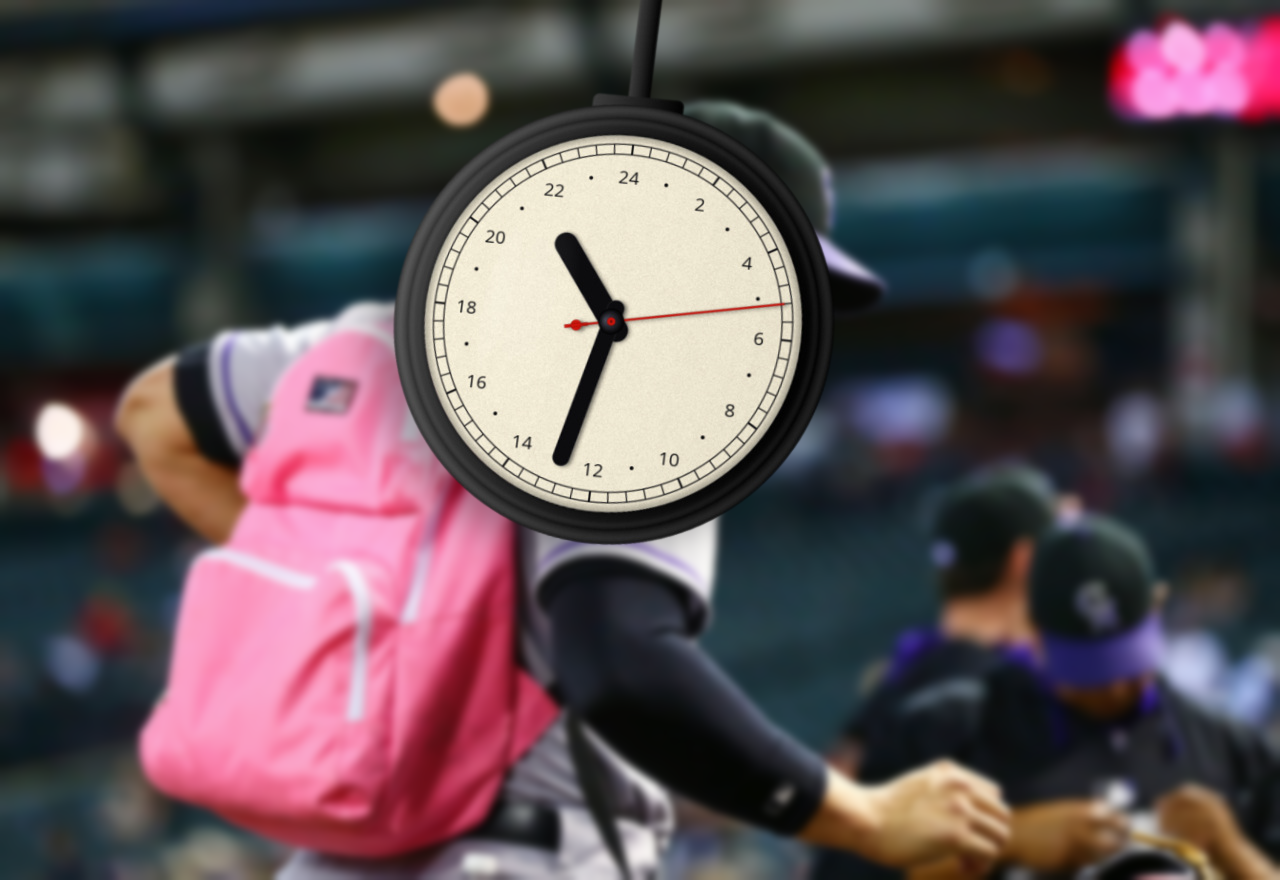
21:32:13
